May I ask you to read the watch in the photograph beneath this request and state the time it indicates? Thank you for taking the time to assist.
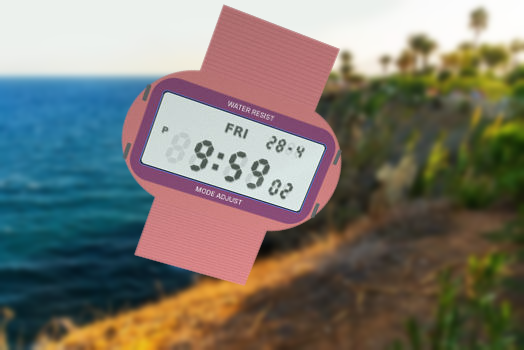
9:59:02
